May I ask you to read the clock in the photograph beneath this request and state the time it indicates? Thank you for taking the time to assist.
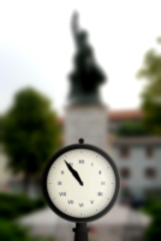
10:54
